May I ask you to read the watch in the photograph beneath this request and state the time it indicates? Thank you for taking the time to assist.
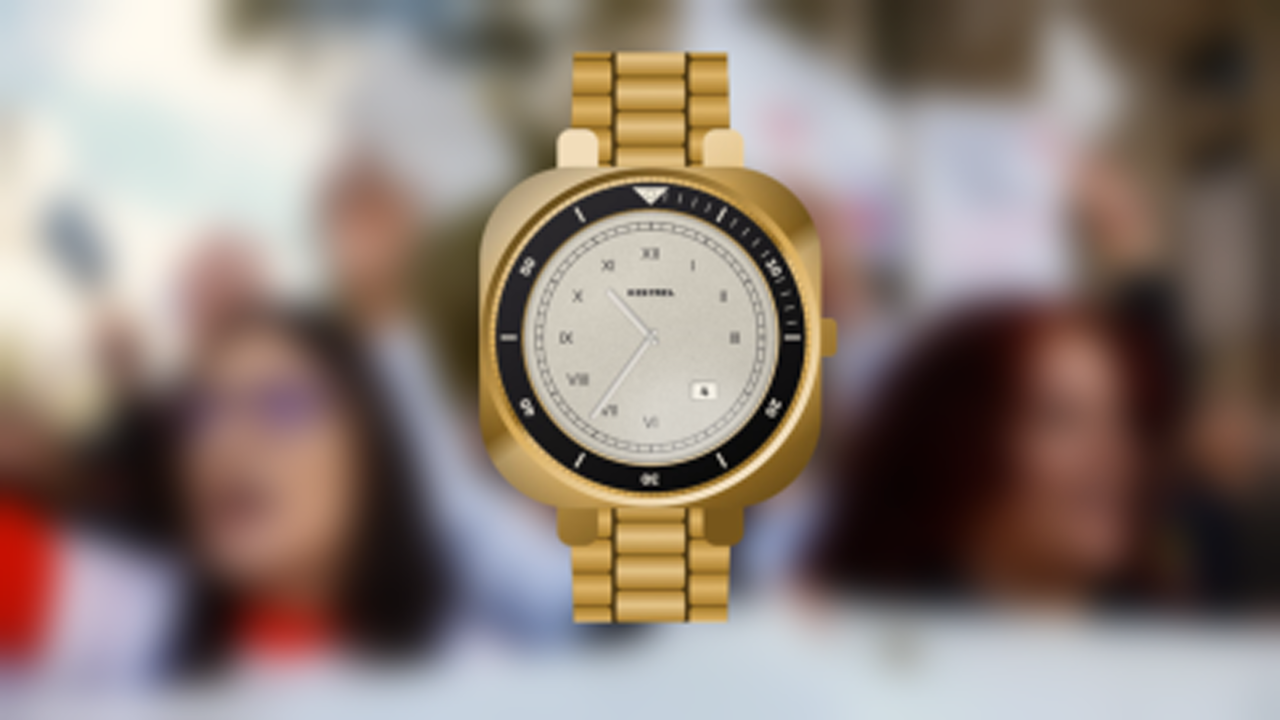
10:36
